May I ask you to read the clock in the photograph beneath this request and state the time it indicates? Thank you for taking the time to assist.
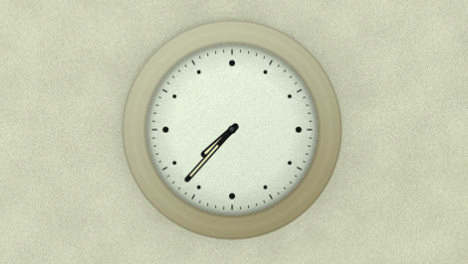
7:37
